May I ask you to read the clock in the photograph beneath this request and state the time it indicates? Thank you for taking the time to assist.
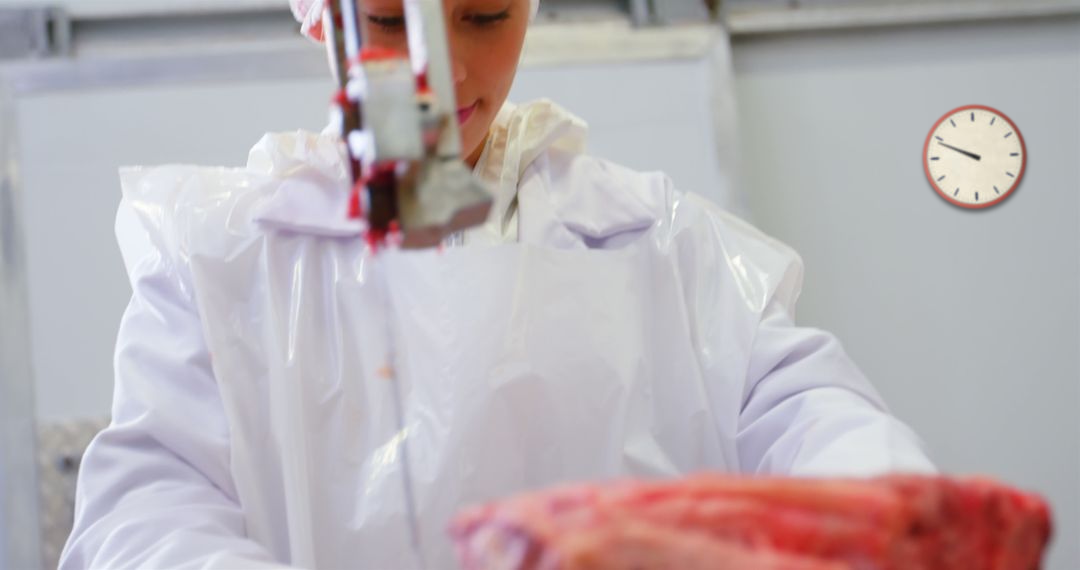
9:49
